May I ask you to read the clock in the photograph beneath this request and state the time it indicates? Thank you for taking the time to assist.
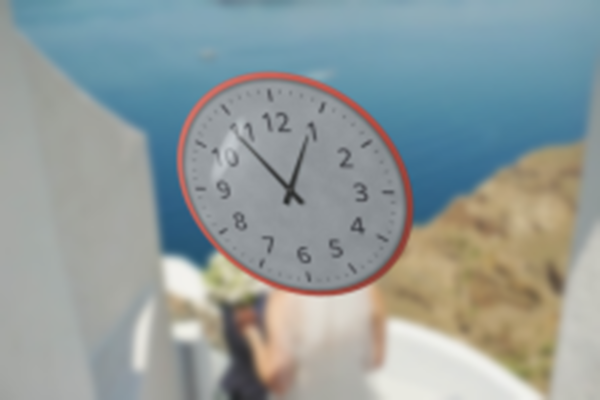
12:54
